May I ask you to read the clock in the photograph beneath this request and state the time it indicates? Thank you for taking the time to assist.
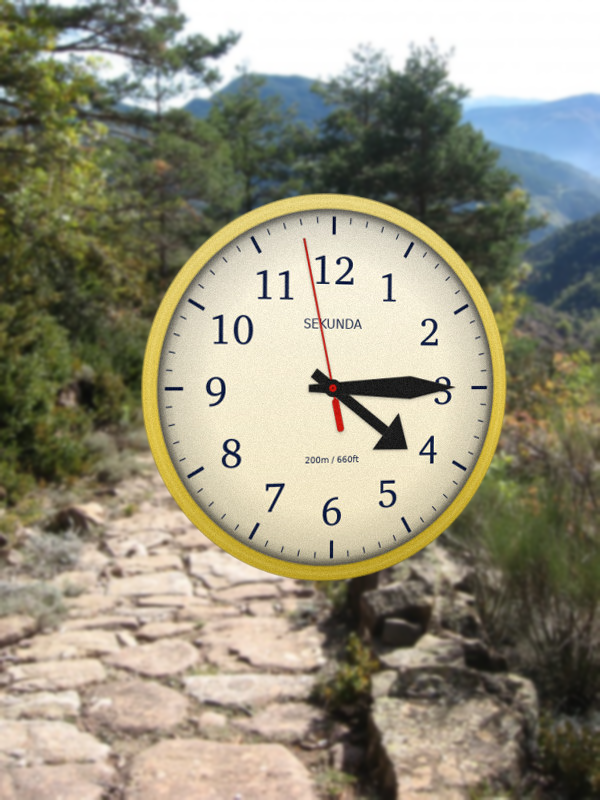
4:14:58
